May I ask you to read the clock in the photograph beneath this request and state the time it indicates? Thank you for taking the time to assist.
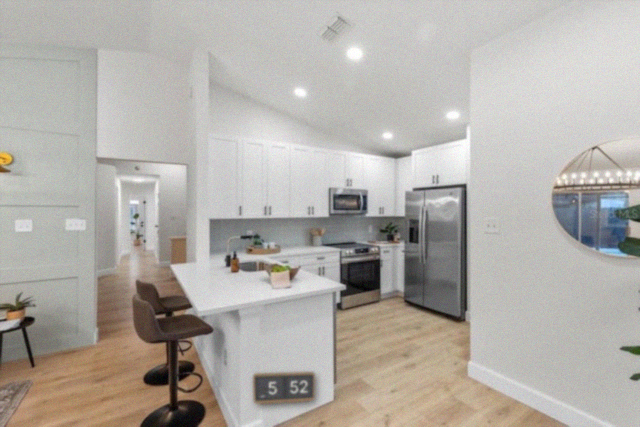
5:52
